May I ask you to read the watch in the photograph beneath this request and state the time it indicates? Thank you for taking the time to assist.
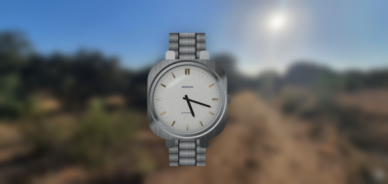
5:18
